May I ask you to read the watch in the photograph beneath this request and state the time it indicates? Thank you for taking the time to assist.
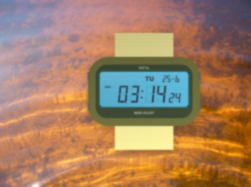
3:14:24
